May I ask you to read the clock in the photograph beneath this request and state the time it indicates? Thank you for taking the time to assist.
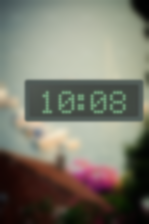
10:08
